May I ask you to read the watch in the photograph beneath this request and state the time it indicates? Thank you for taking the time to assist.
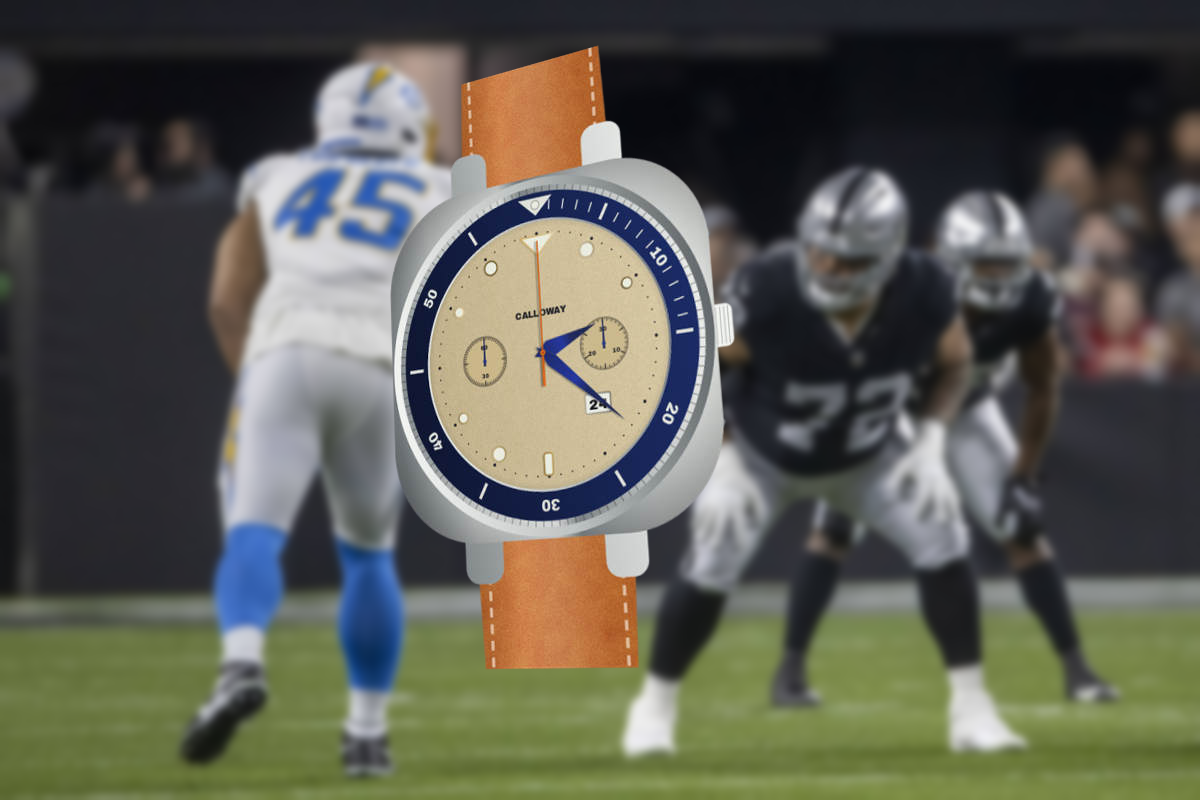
2:22
